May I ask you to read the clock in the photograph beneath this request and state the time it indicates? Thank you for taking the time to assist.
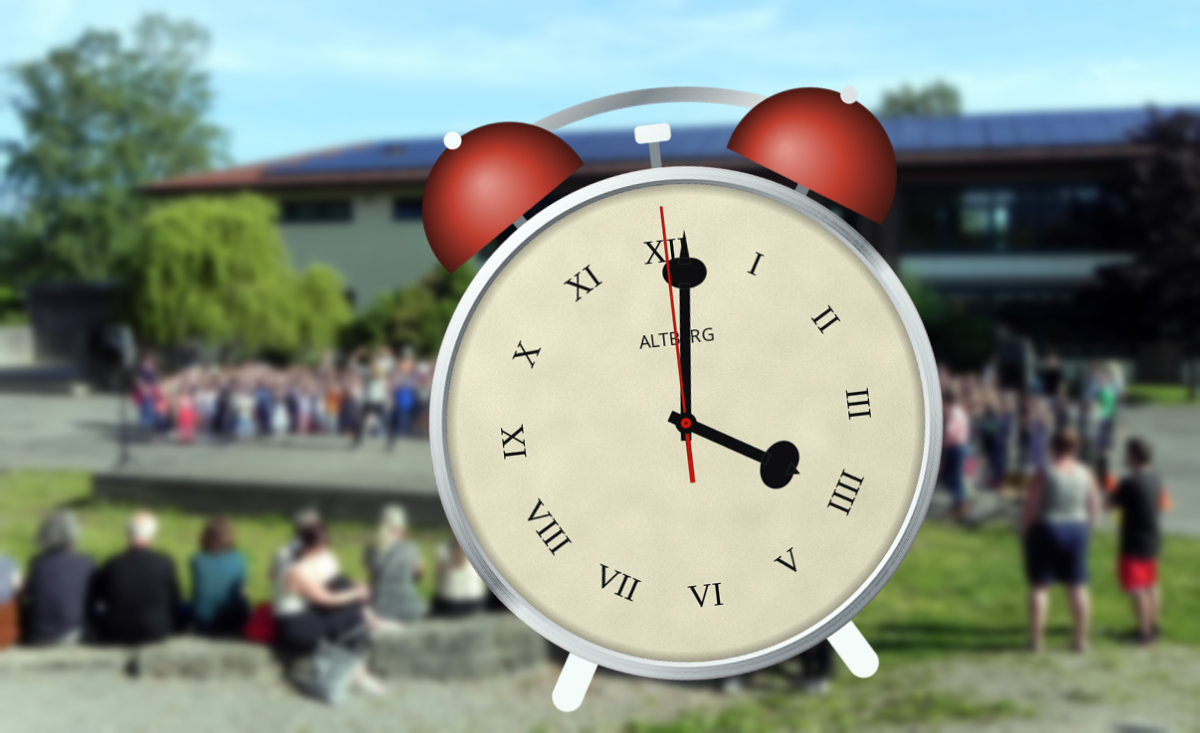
4:01:00
